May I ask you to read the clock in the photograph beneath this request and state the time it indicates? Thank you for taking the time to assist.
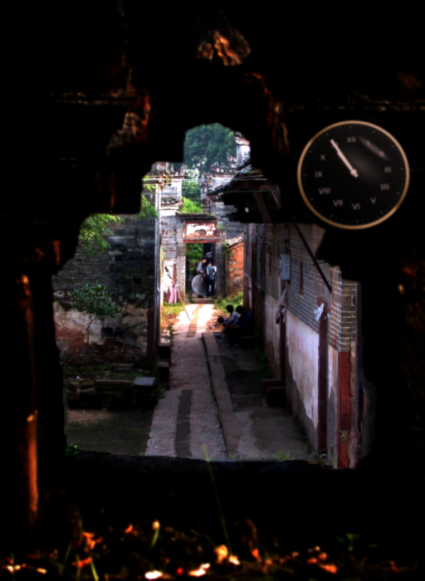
10:55
